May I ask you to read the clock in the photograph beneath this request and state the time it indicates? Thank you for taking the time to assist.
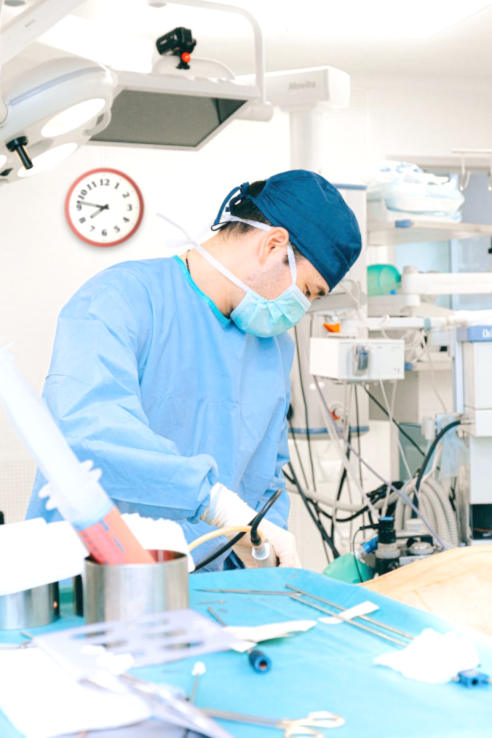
7:47
